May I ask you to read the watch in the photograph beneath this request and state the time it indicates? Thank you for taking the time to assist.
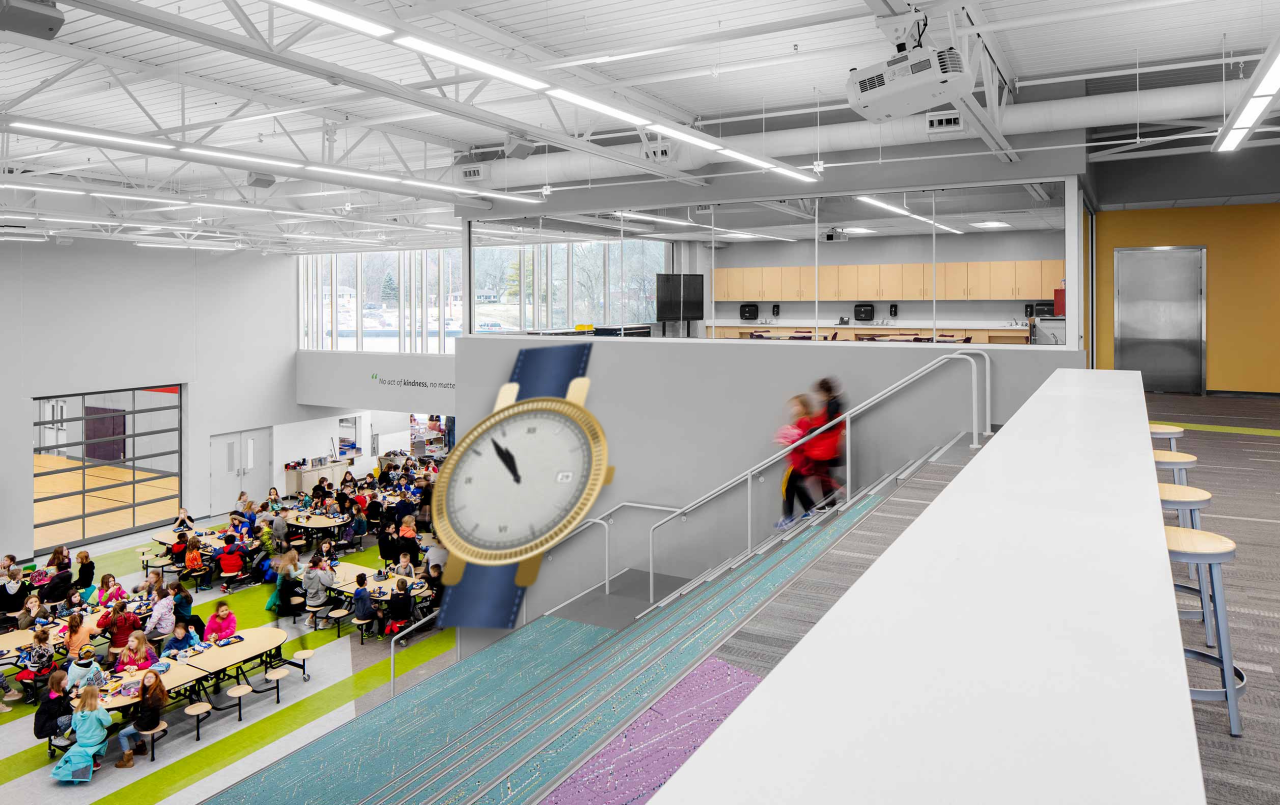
10:53
